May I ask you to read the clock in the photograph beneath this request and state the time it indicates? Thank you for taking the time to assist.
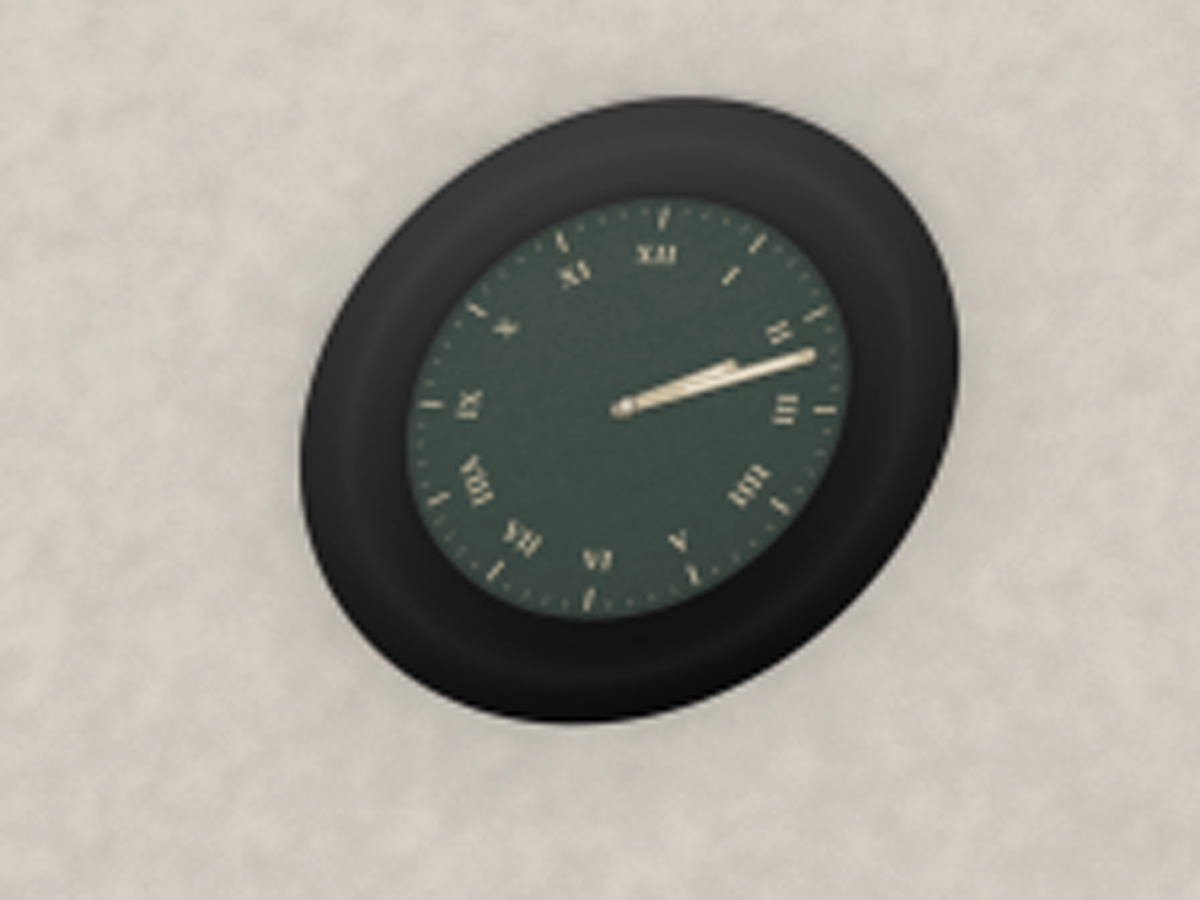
2:12
